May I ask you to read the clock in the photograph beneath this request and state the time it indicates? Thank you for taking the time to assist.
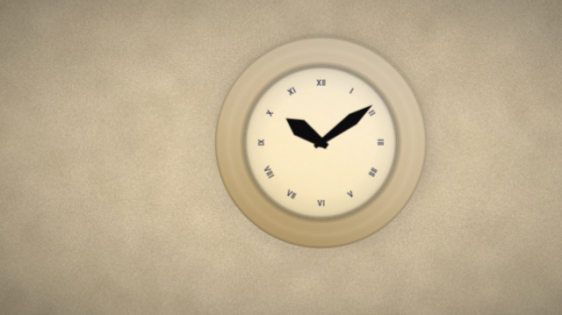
10:09
